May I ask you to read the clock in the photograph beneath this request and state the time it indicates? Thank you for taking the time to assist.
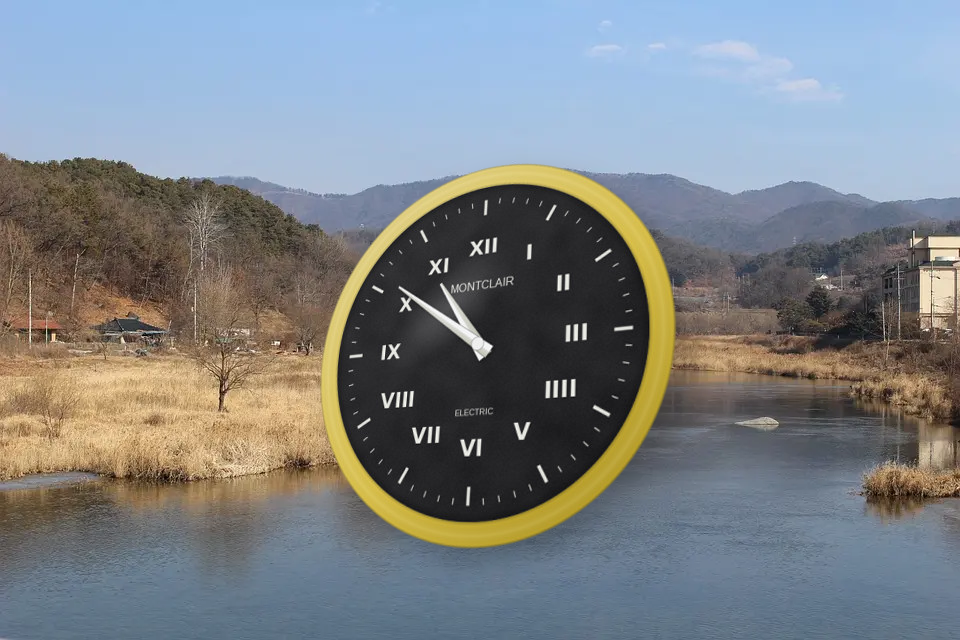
10:51
